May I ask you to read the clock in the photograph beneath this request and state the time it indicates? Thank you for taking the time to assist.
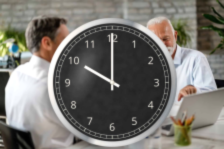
10:00
